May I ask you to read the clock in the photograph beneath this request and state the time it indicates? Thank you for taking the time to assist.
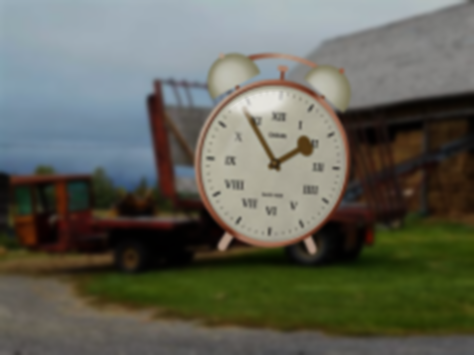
1:54
